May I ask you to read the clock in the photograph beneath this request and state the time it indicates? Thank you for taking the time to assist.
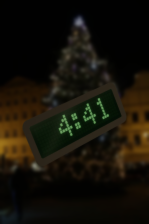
4:41
